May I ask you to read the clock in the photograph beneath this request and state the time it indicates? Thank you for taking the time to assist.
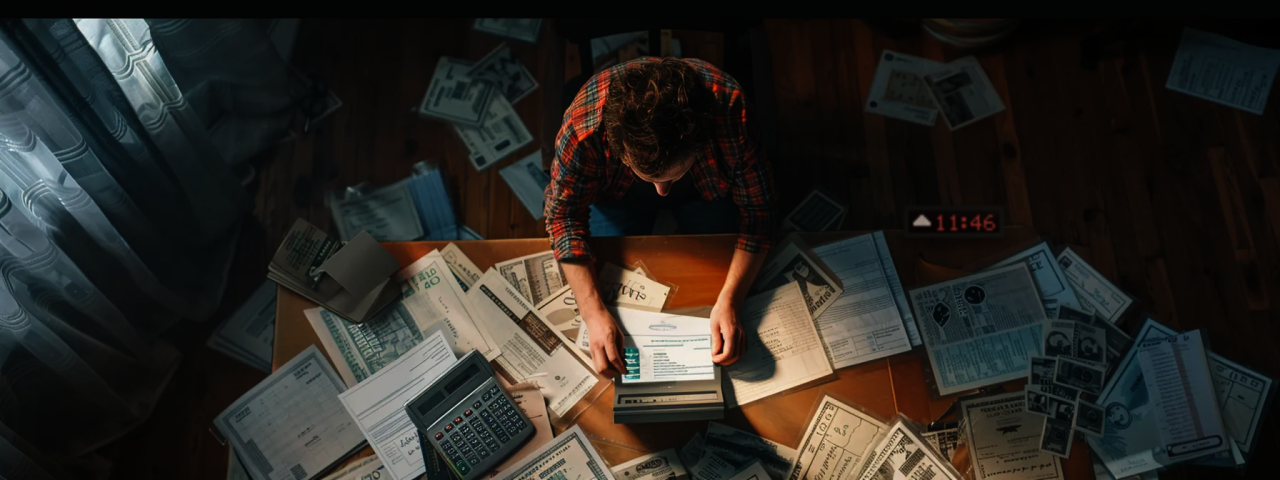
11:46
